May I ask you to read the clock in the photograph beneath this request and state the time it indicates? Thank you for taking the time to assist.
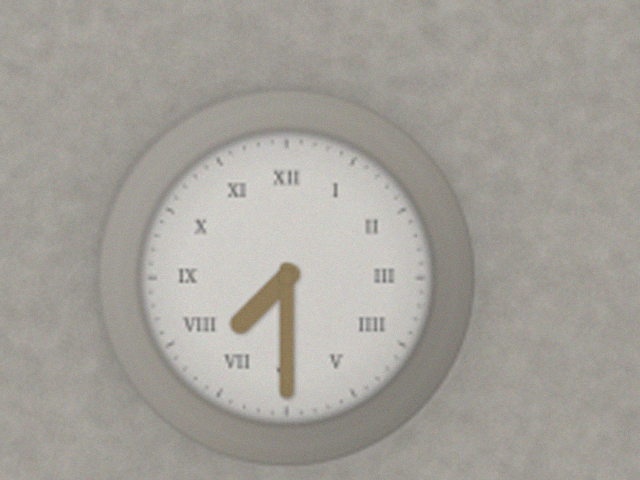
7:30
